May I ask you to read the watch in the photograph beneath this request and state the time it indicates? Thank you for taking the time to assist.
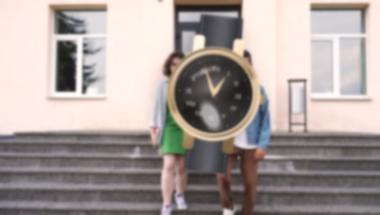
12:56
